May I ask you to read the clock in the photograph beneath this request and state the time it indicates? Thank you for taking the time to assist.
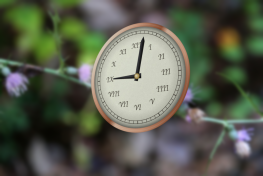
9:02
